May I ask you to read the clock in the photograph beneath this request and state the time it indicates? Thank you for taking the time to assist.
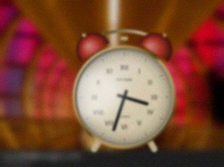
3:33
